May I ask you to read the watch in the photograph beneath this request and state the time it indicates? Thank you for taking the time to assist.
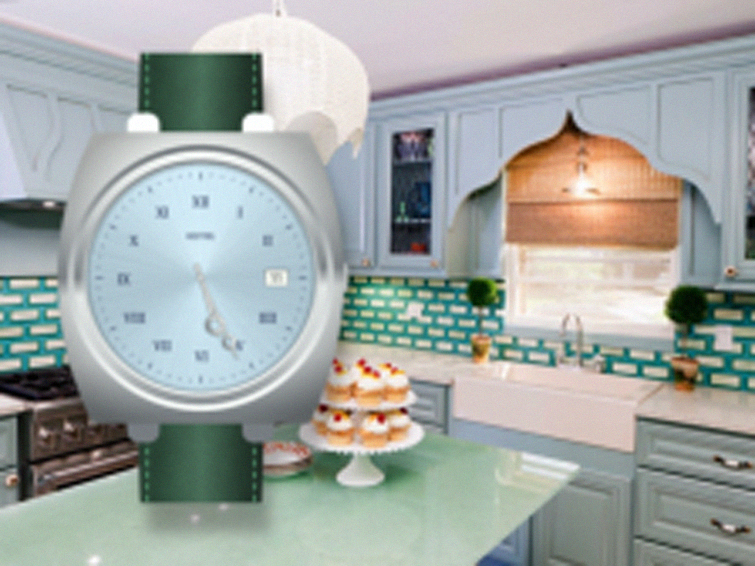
5:26
